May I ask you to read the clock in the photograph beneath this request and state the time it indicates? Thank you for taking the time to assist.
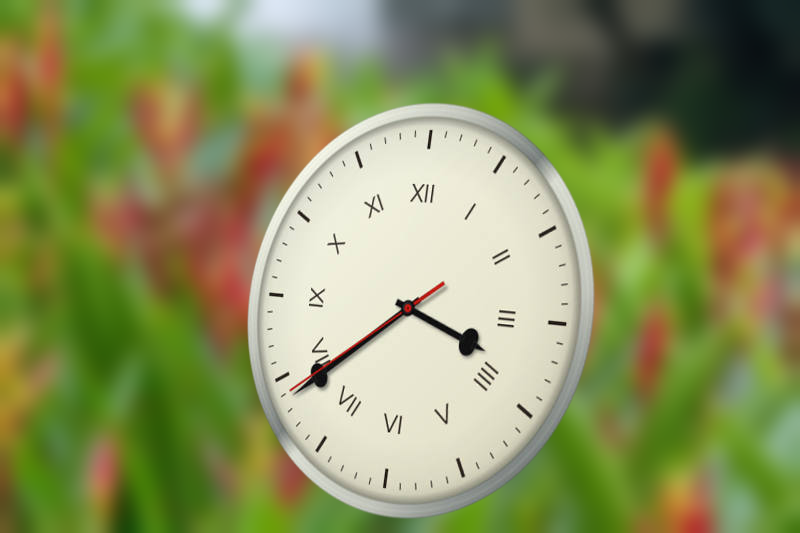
3:38:39
